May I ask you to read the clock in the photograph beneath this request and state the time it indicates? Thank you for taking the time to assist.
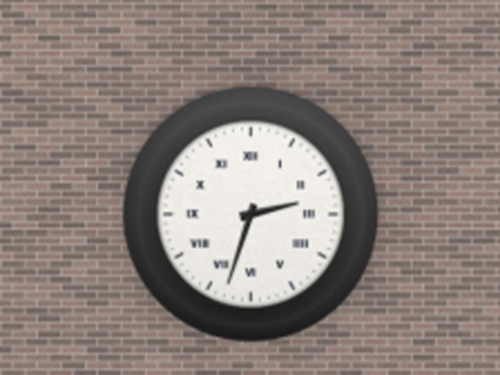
2:33
